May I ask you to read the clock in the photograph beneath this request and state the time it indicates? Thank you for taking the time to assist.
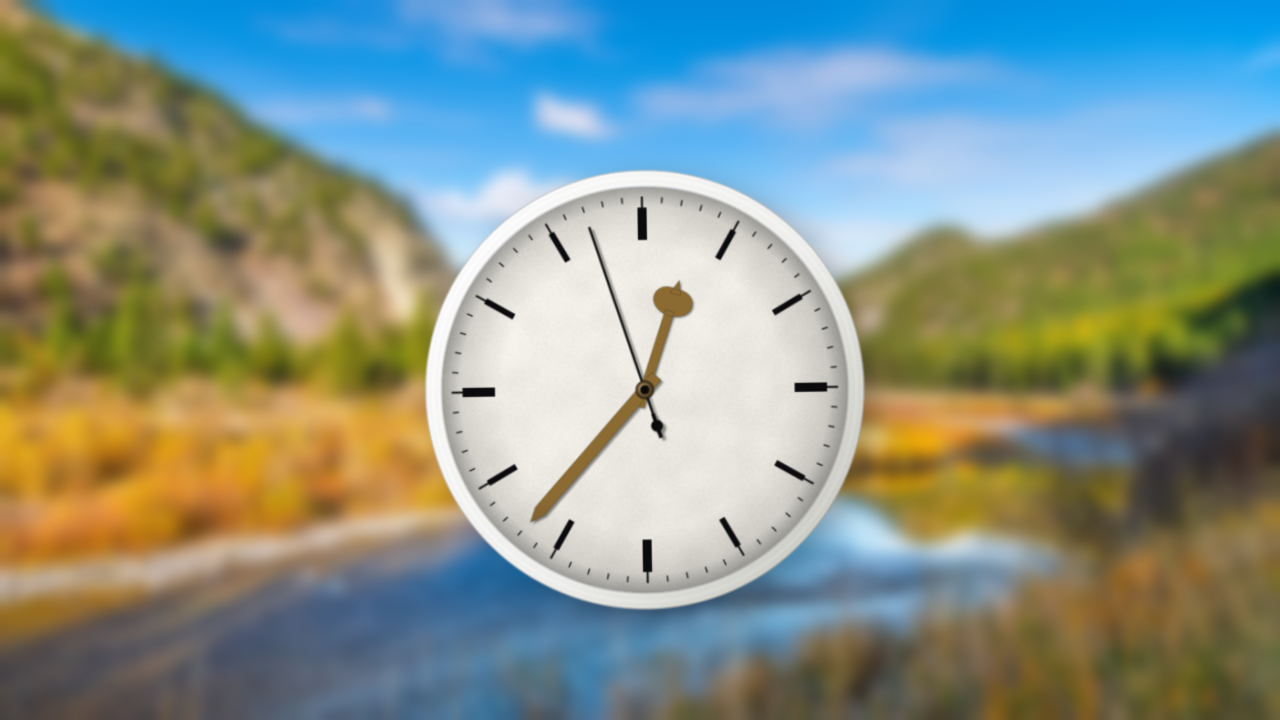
12:36:57
